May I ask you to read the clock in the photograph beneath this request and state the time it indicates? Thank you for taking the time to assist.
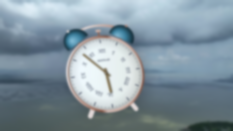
5:53
